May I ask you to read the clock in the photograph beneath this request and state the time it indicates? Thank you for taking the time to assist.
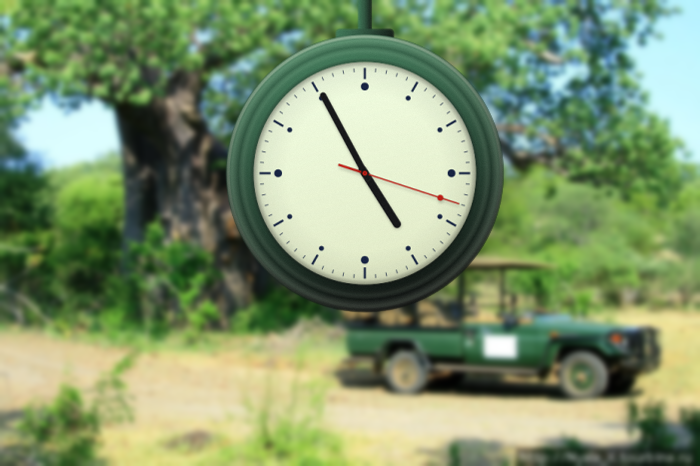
4:55:18
